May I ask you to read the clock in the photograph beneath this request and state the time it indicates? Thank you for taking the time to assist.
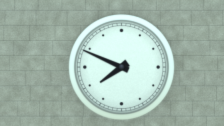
7:49
